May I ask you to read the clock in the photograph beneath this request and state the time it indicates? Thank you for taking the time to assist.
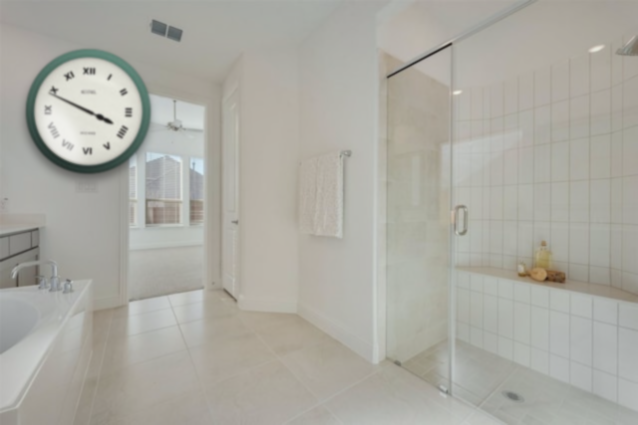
3:49
